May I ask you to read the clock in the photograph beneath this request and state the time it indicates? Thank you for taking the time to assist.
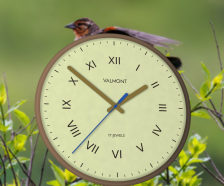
1:51:37
